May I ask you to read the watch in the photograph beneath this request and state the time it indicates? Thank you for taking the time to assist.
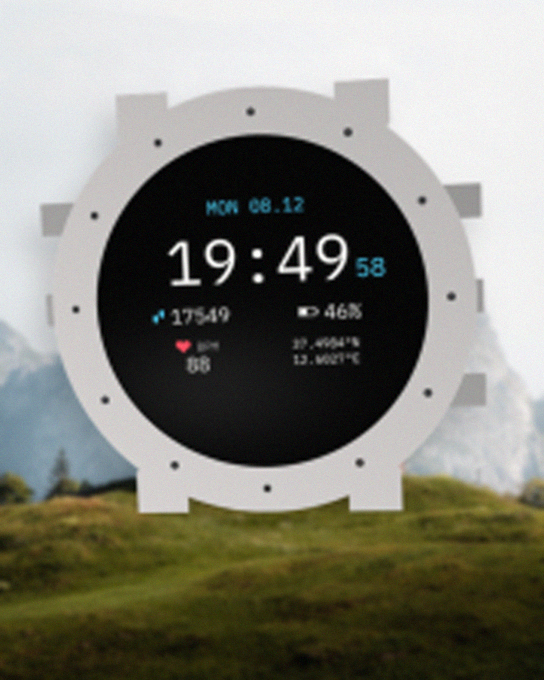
19:49:58
